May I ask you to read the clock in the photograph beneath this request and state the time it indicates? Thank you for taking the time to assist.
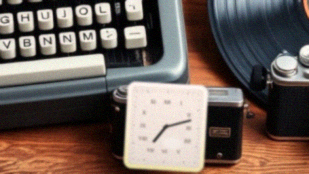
7:12
